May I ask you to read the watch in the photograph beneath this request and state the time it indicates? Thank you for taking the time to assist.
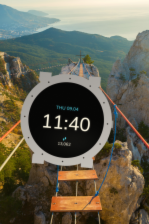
11:40
